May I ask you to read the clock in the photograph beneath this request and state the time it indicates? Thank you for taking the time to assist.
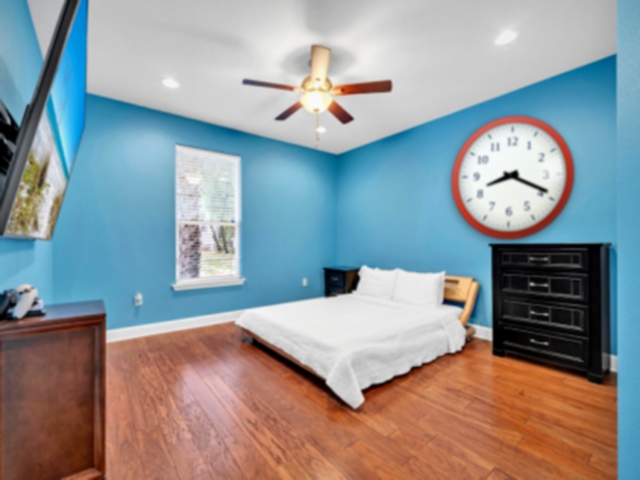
8:19
